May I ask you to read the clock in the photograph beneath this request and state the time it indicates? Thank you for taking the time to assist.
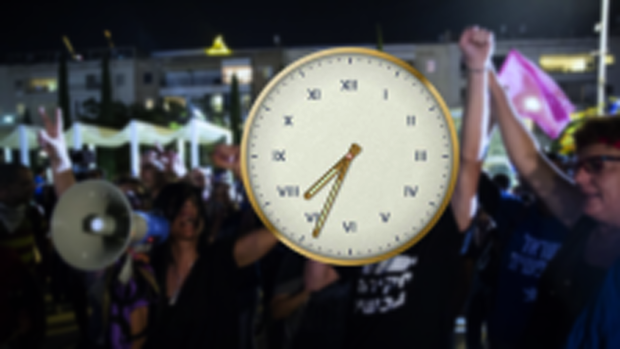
7:34
